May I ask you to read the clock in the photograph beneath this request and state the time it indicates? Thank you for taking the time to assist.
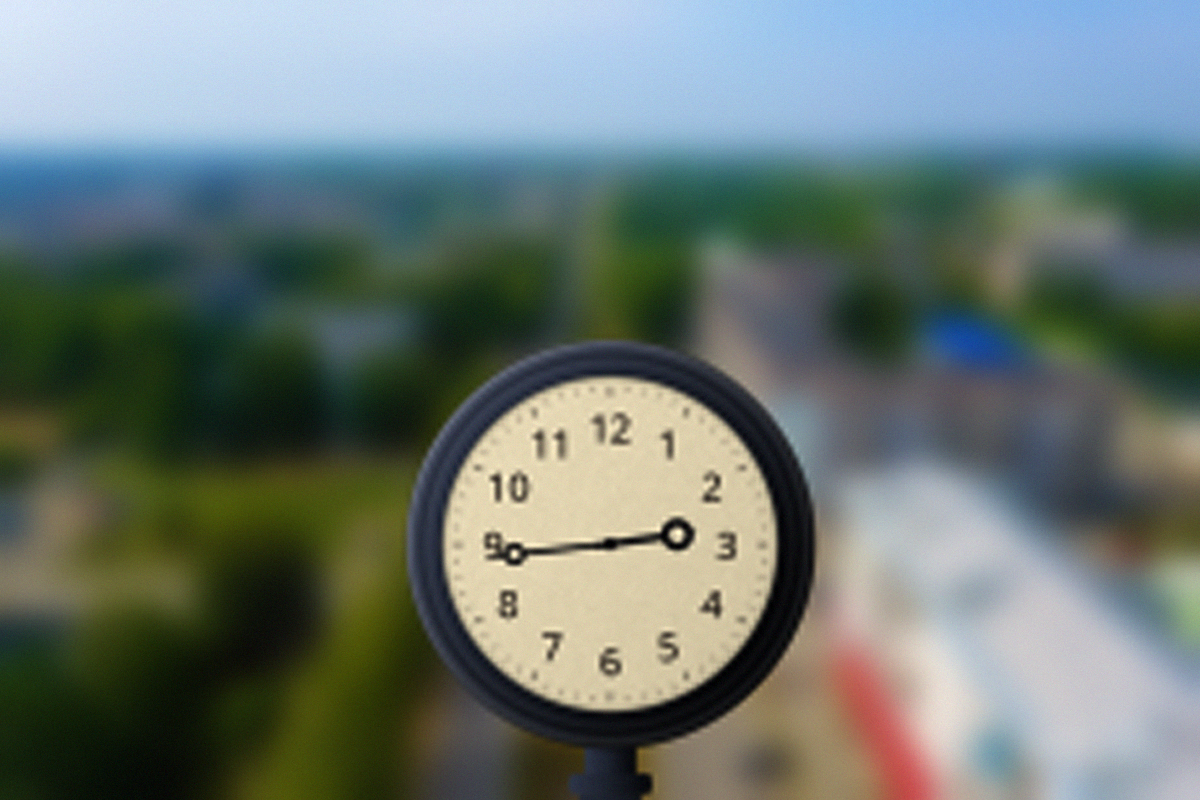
2:44
